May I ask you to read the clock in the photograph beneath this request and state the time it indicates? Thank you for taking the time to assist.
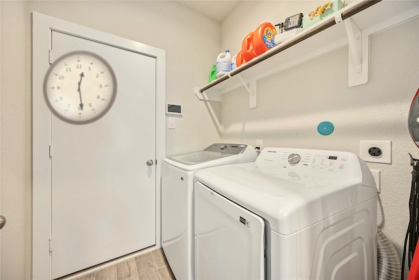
12:29
